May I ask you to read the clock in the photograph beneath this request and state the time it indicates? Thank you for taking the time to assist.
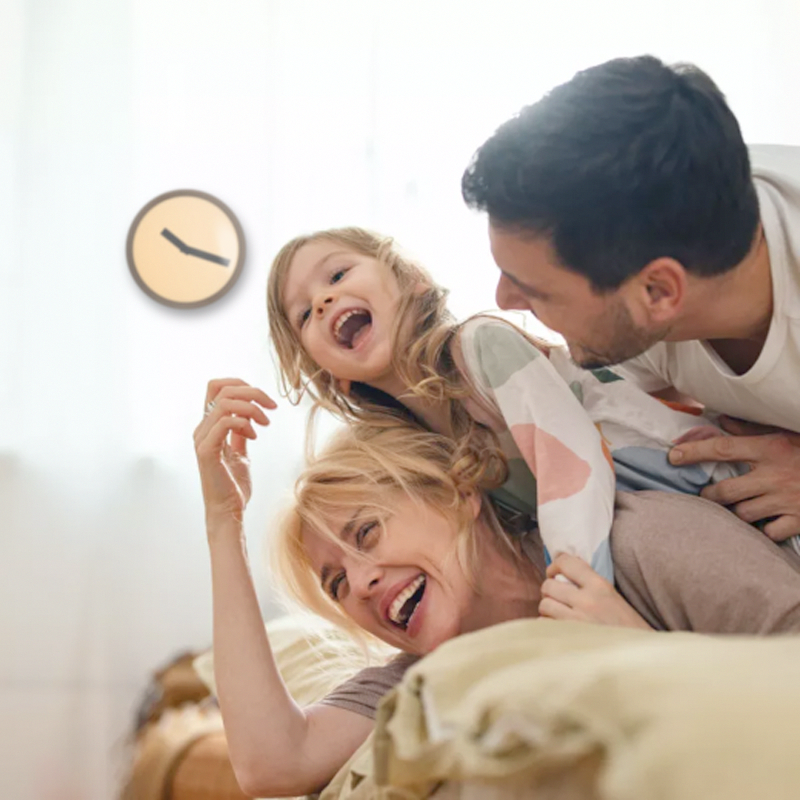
10:18
